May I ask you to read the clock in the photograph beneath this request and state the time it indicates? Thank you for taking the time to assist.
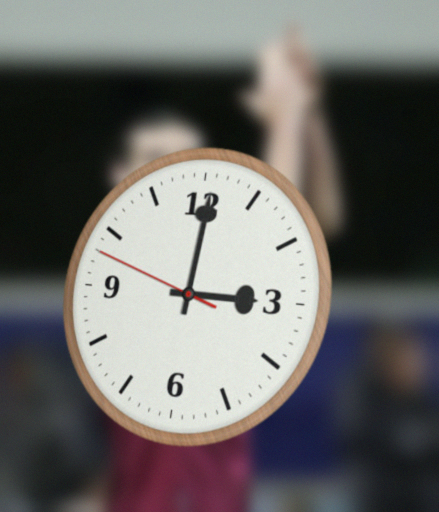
3:00:48
